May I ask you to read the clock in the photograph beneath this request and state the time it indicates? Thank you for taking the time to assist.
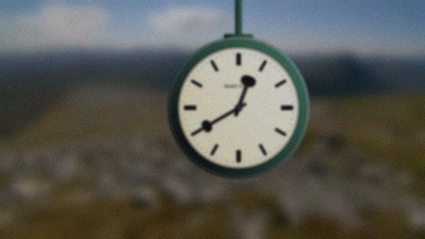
12:40
